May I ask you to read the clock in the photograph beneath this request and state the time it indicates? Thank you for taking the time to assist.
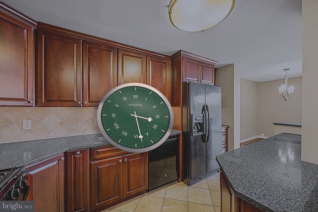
3:28
